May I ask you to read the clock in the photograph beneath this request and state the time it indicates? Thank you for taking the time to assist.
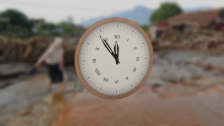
11:54
